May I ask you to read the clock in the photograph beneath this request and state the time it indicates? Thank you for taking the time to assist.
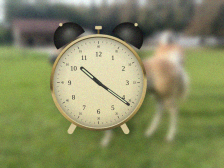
10:21
